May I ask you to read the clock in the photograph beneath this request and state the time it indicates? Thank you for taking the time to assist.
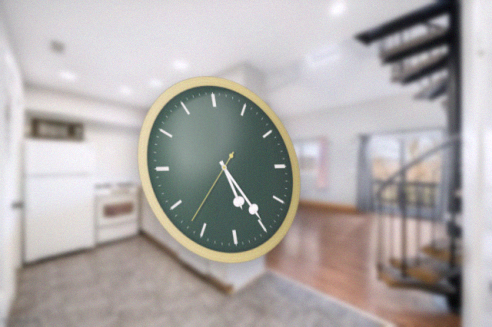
5:24:37
